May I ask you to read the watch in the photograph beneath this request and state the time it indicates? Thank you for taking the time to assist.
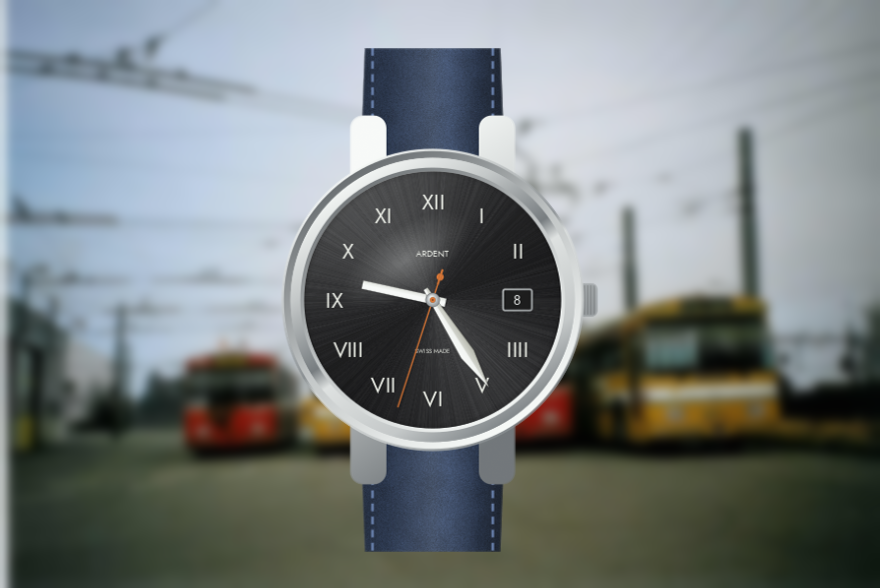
9:24:33
